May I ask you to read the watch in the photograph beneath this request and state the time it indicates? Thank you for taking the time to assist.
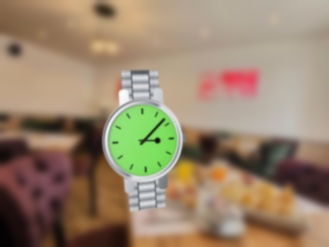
3:08
